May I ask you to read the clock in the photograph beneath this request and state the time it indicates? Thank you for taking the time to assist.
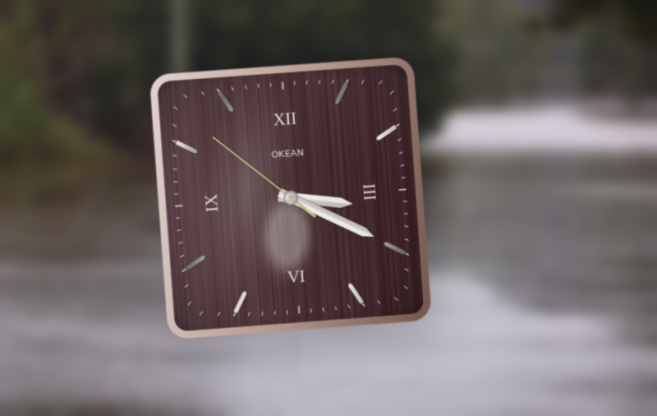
3:19:52
